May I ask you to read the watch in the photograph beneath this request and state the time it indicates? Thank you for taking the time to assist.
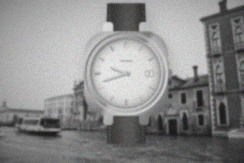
9:42
